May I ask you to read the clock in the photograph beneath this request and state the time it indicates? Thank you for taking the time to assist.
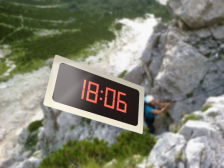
18:06
